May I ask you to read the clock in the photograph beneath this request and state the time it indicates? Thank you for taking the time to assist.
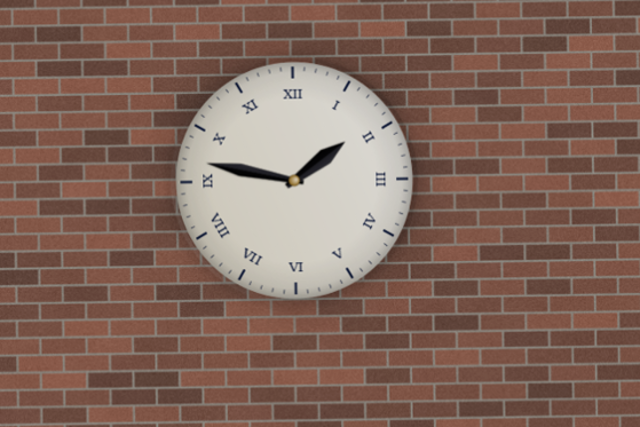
1:47
